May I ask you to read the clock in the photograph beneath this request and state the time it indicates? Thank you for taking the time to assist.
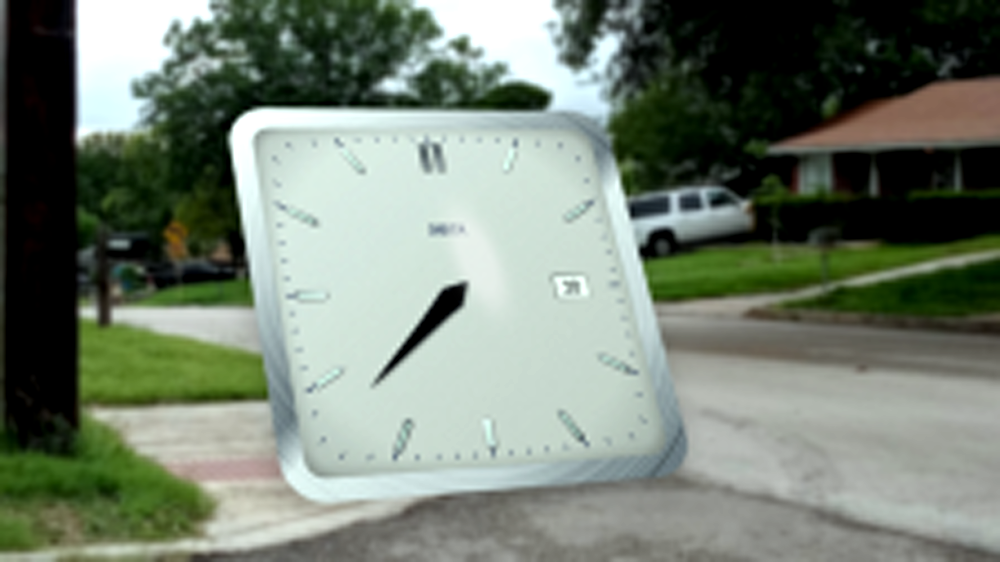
7:38
